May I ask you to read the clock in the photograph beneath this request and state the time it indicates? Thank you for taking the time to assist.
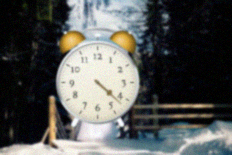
4:22
